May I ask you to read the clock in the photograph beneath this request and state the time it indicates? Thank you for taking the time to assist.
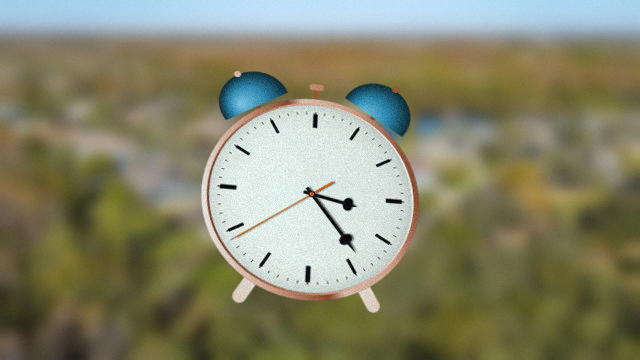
3:23:39
